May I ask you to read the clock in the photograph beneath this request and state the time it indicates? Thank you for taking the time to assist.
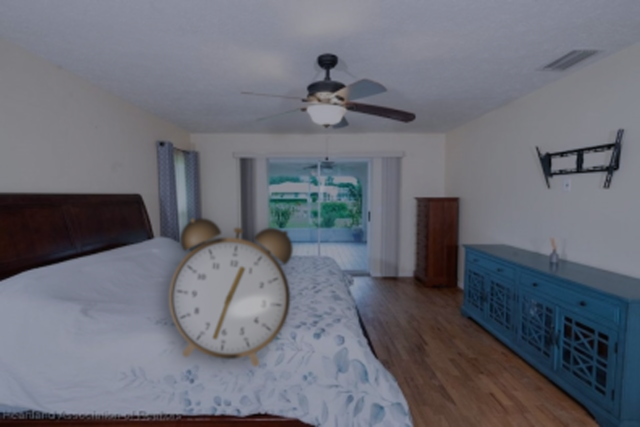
12:32
